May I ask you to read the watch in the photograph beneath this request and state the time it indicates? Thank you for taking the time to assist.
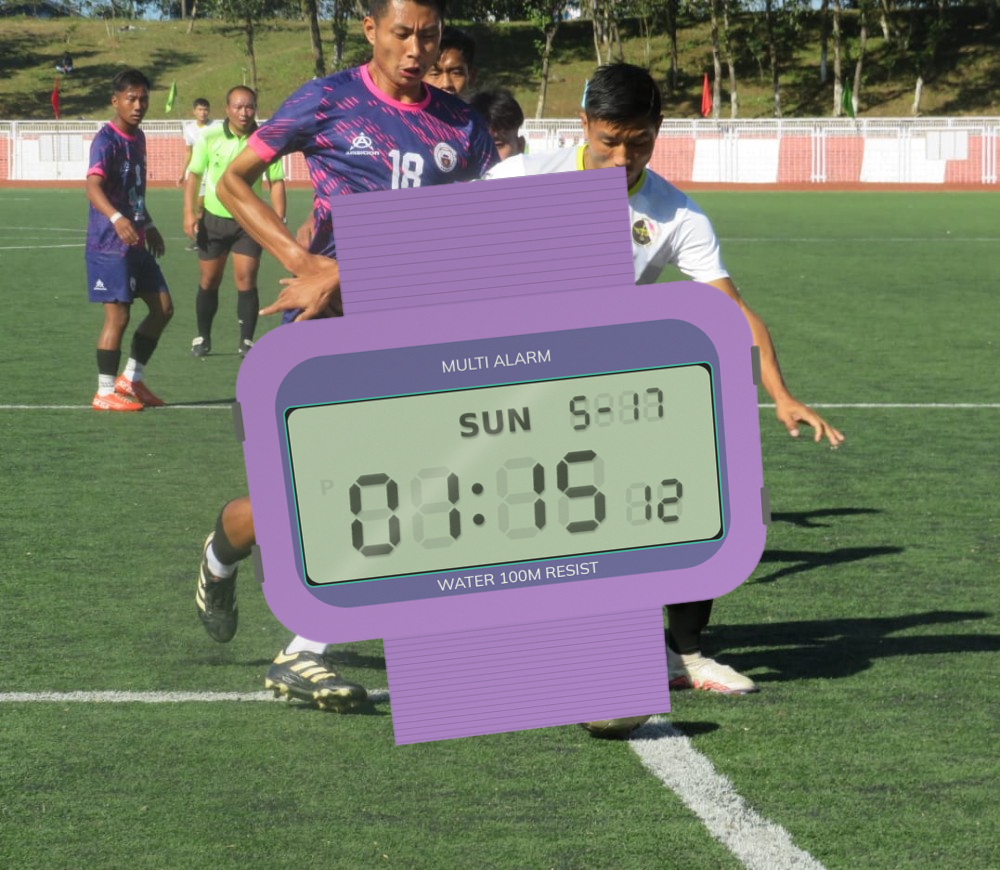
1:15:12
